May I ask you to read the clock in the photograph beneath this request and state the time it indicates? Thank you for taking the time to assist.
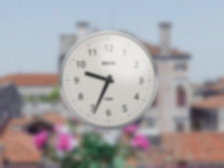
9:34
